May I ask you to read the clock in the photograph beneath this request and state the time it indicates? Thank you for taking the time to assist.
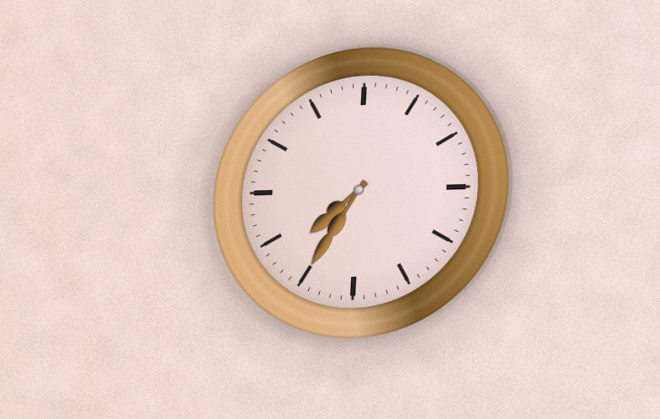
7:35
